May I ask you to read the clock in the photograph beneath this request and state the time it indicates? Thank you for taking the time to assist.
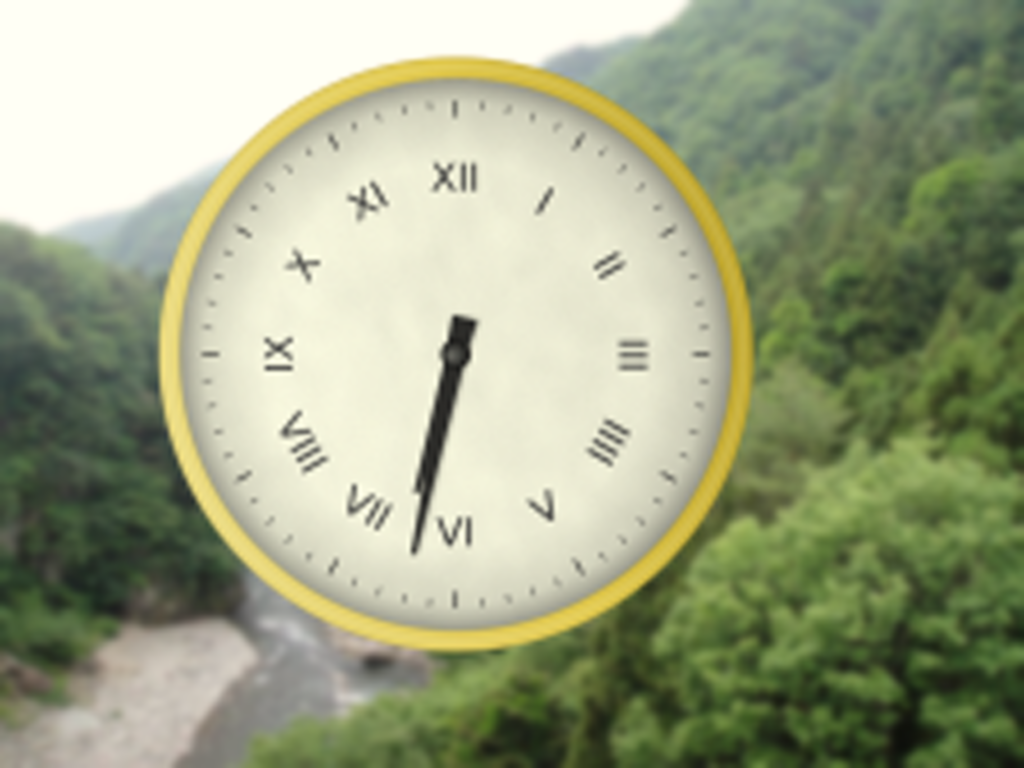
6:32
